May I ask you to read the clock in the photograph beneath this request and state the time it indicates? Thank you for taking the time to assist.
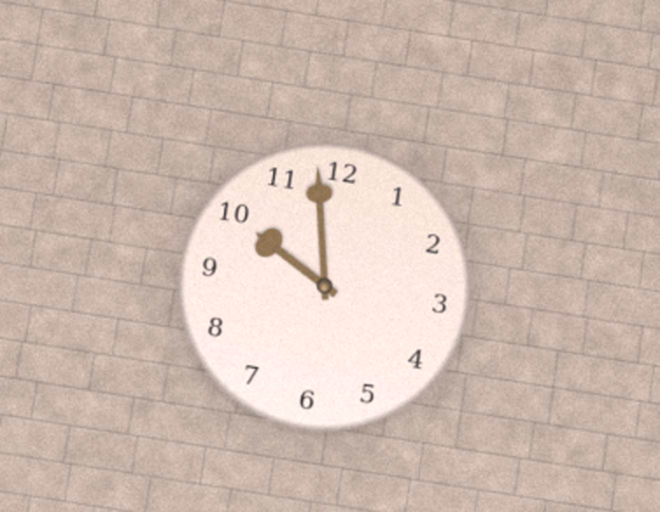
9:58
